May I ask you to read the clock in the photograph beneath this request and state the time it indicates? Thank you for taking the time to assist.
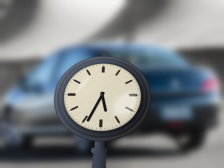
5:34
